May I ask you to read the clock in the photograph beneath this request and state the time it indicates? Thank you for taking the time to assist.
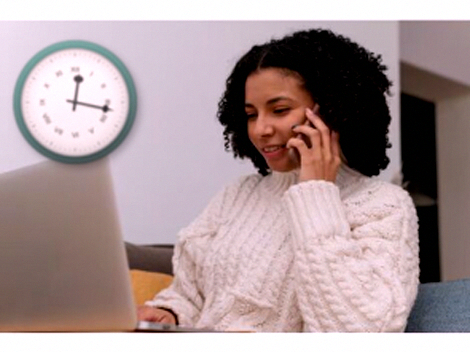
12:17
